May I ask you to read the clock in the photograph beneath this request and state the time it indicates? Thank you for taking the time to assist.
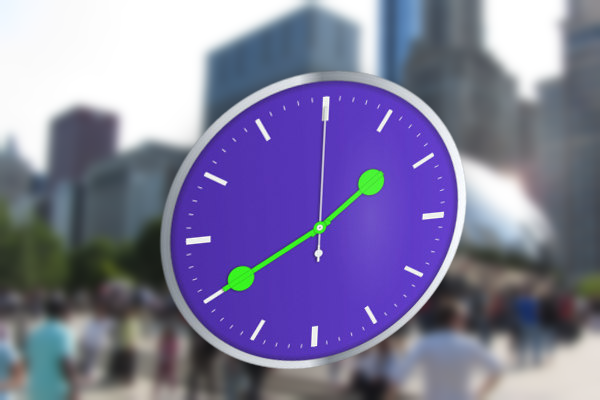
1:40:00
